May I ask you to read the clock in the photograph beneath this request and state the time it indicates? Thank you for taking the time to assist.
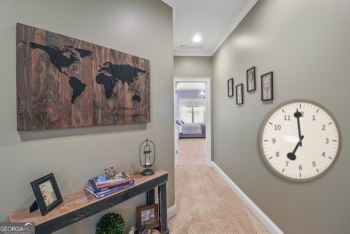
6:59
